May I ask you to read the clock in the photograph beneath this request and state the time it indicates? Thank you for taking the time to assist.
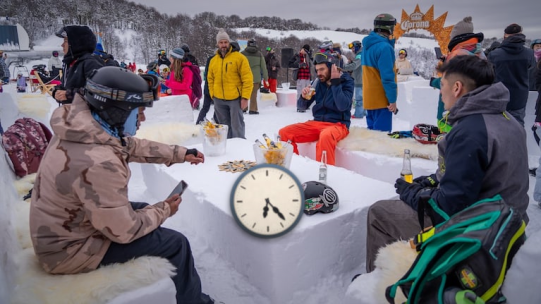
6:23
